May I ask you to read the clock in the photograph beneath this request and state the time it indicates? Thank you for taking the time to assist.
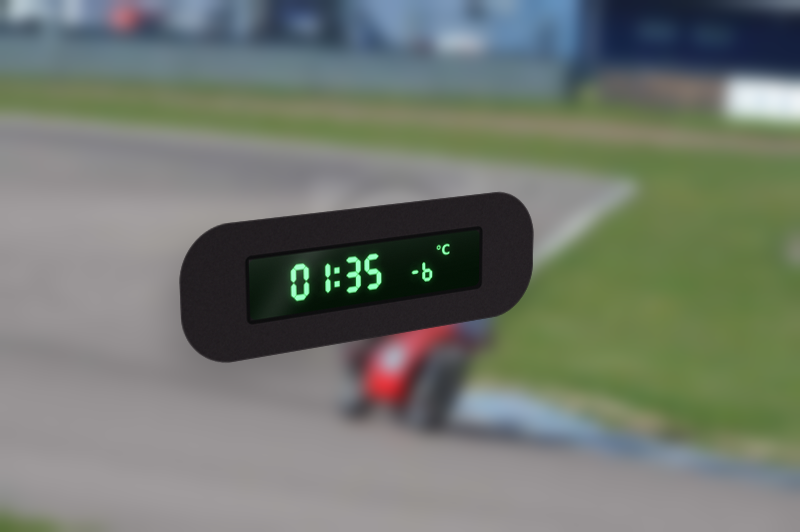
1:35
